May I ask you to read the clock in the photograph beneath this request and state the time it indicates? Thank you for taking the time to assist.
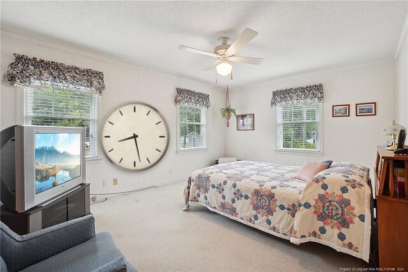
8:28
